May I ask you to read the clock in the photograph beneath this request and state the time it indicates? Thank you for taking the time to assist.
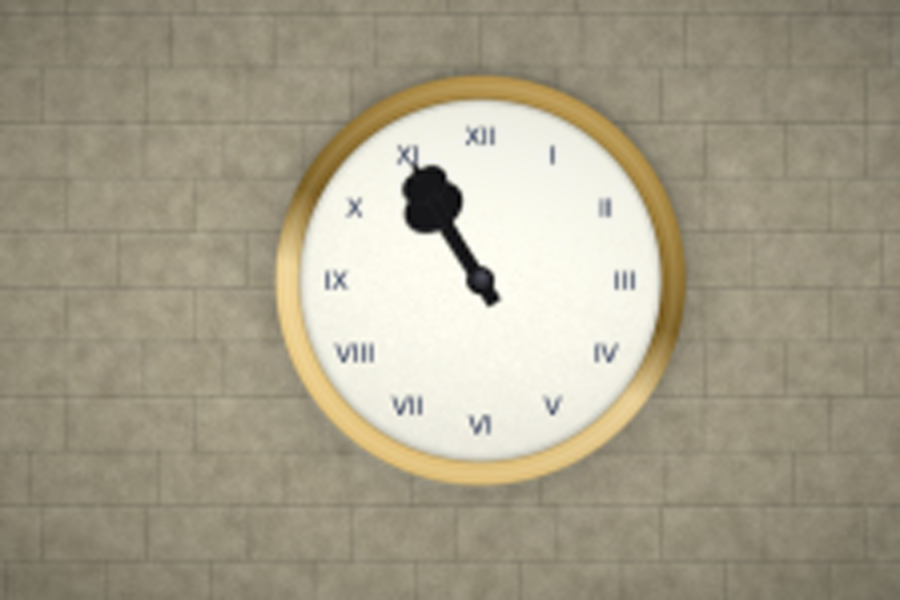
10:55
